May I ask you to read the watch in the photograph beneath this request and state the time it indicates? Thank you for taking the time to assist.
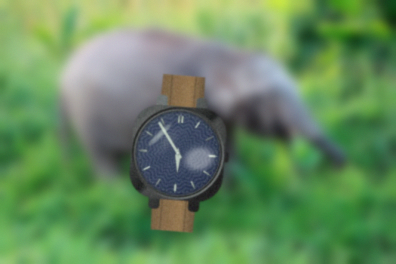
5:54
